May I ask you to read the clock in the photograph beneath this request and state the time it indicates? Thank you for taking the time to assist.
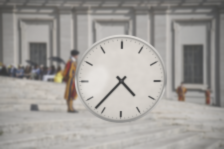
4:37
